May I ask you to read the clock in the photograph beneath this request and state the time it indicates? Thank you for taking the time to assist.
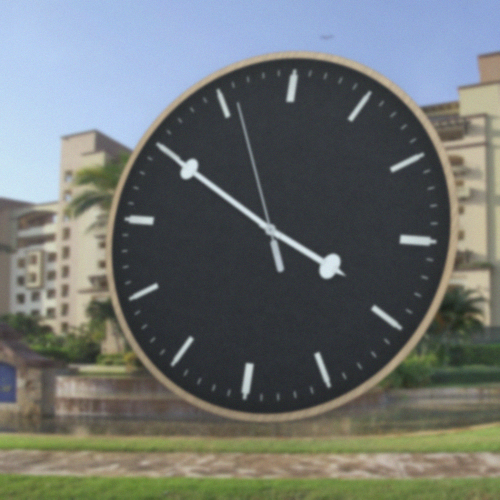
3:49:56
